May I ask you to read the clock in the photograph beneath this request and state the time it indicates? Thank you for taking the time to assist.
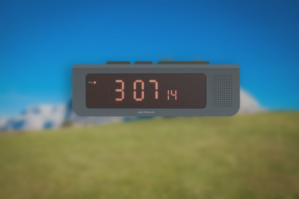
3:07:14
